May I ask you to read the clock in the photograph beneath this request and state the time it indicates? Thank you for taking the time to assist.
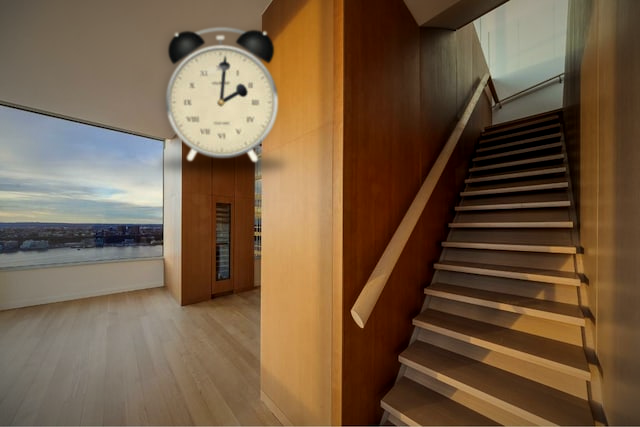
2:01
